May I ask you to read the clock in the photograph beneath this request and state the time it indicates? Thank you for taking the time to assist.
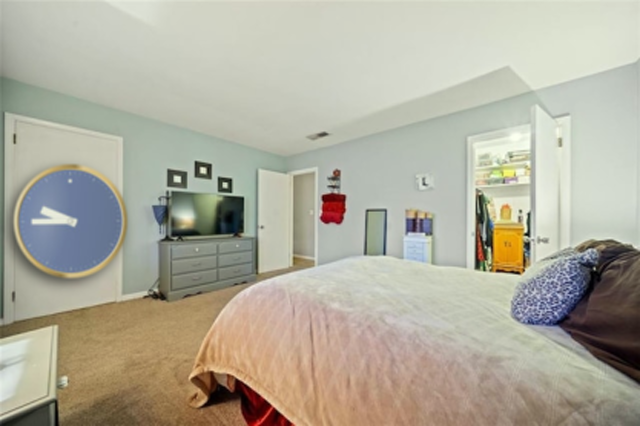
9:45
